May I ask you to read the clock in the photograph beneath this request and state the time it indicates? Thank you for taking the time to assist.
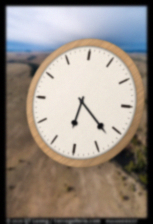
6:22
